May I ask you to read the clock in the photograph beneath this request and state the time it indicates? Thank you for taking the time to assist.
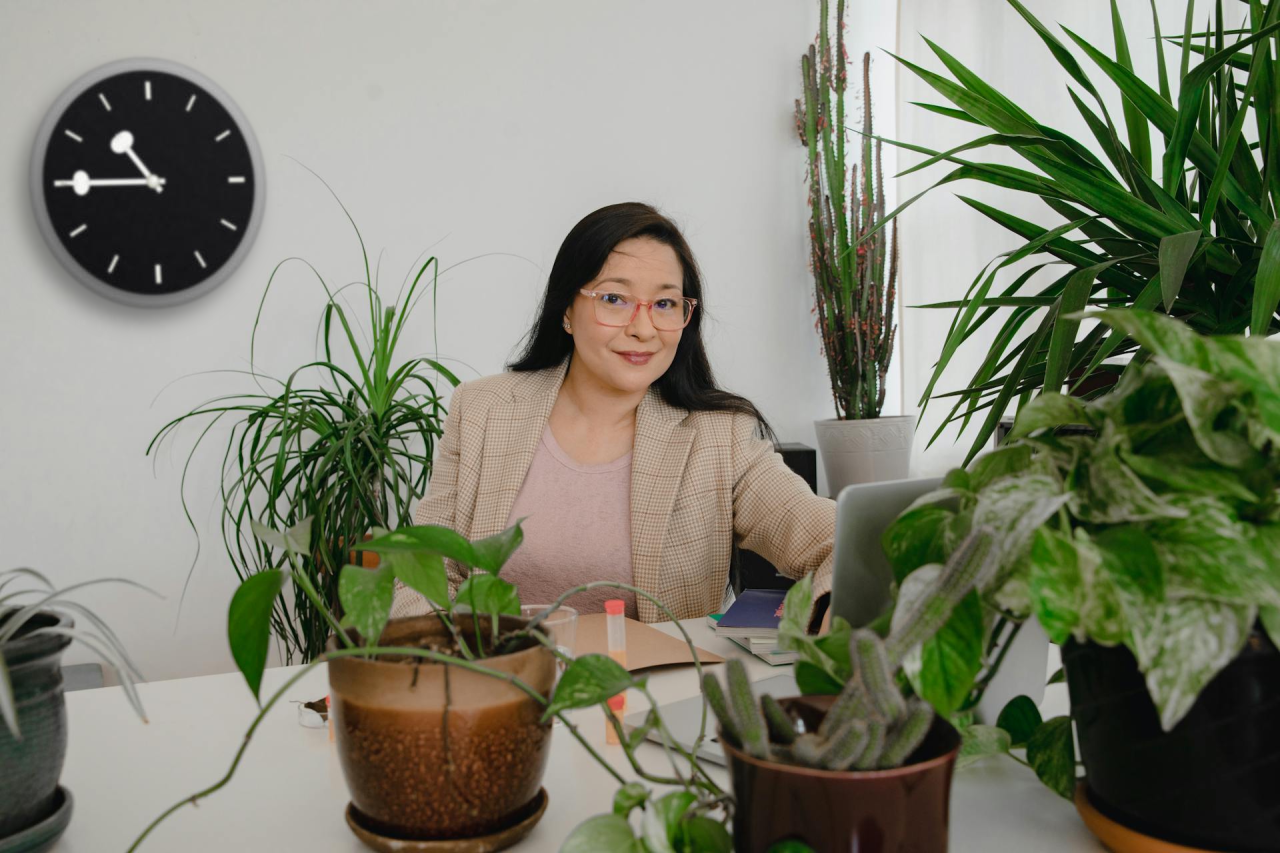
10:45
